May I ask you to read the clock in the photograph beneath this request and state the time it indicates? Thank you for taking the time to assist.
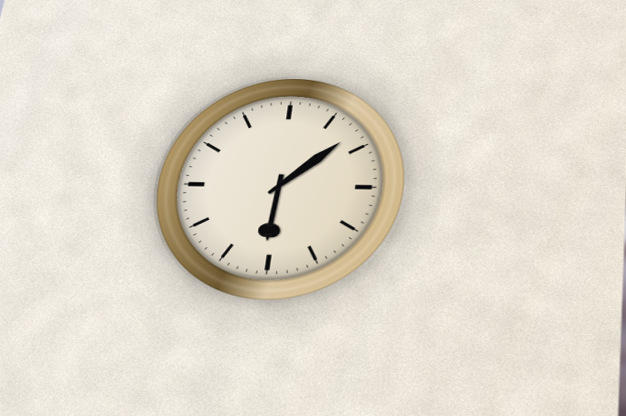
6:08
